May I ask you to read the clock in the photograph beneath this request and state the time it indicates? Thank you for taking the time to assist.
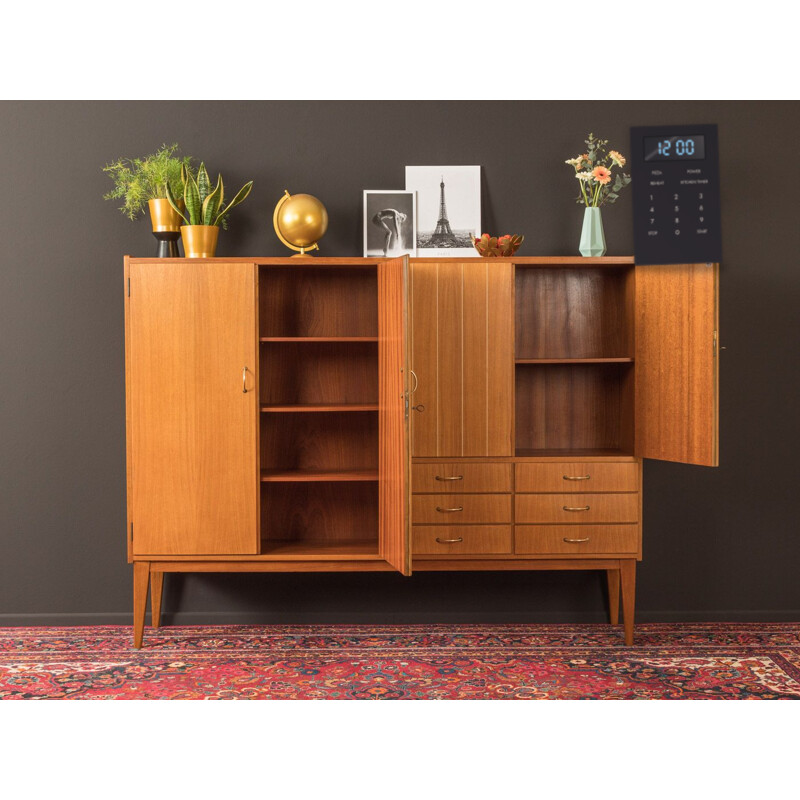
12:00
